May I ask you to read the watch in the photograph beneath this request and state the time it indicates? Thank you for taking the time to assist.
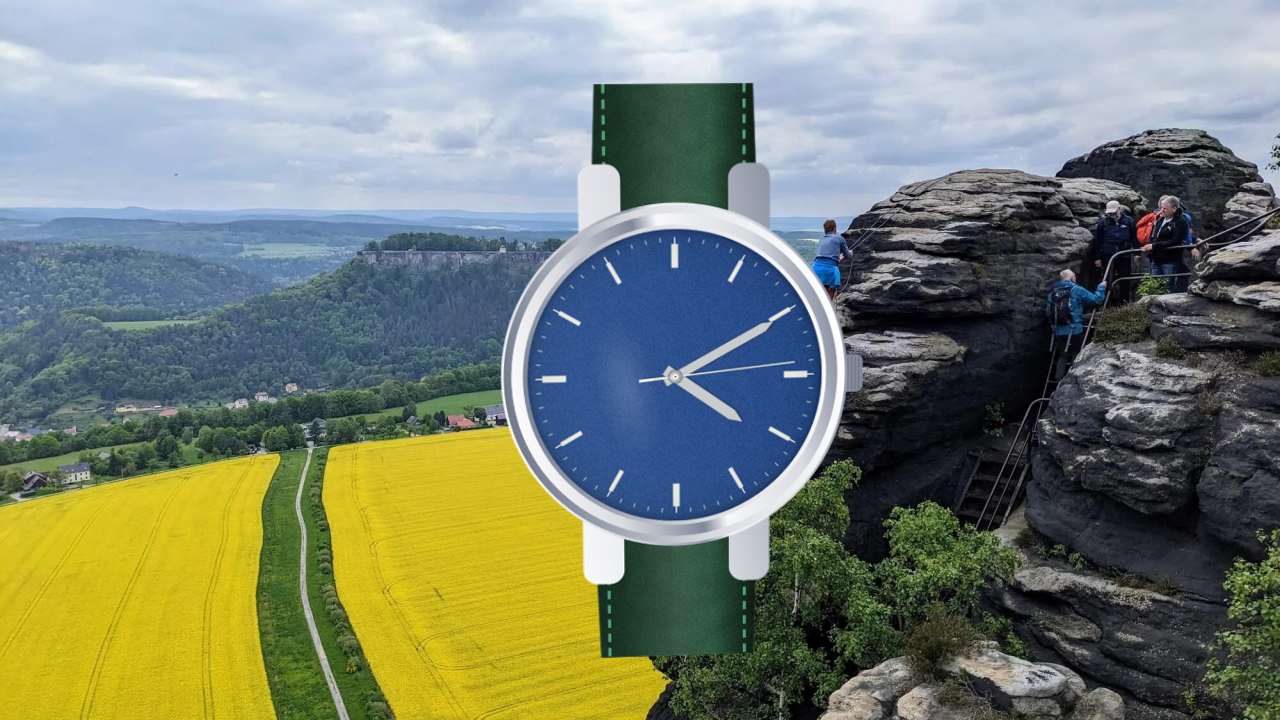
4:10:14
